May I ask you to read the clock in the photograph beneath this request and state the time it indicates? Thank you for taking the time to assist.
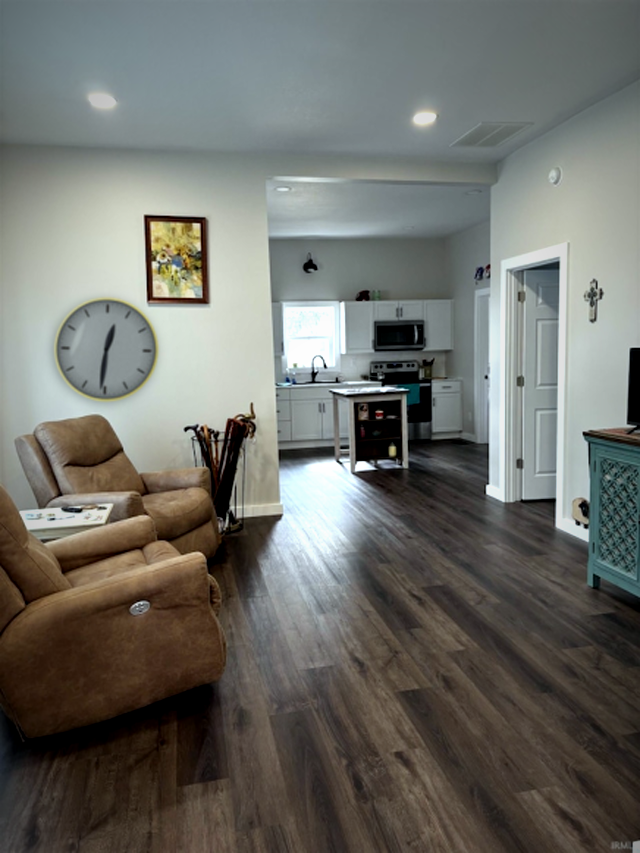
12:31
